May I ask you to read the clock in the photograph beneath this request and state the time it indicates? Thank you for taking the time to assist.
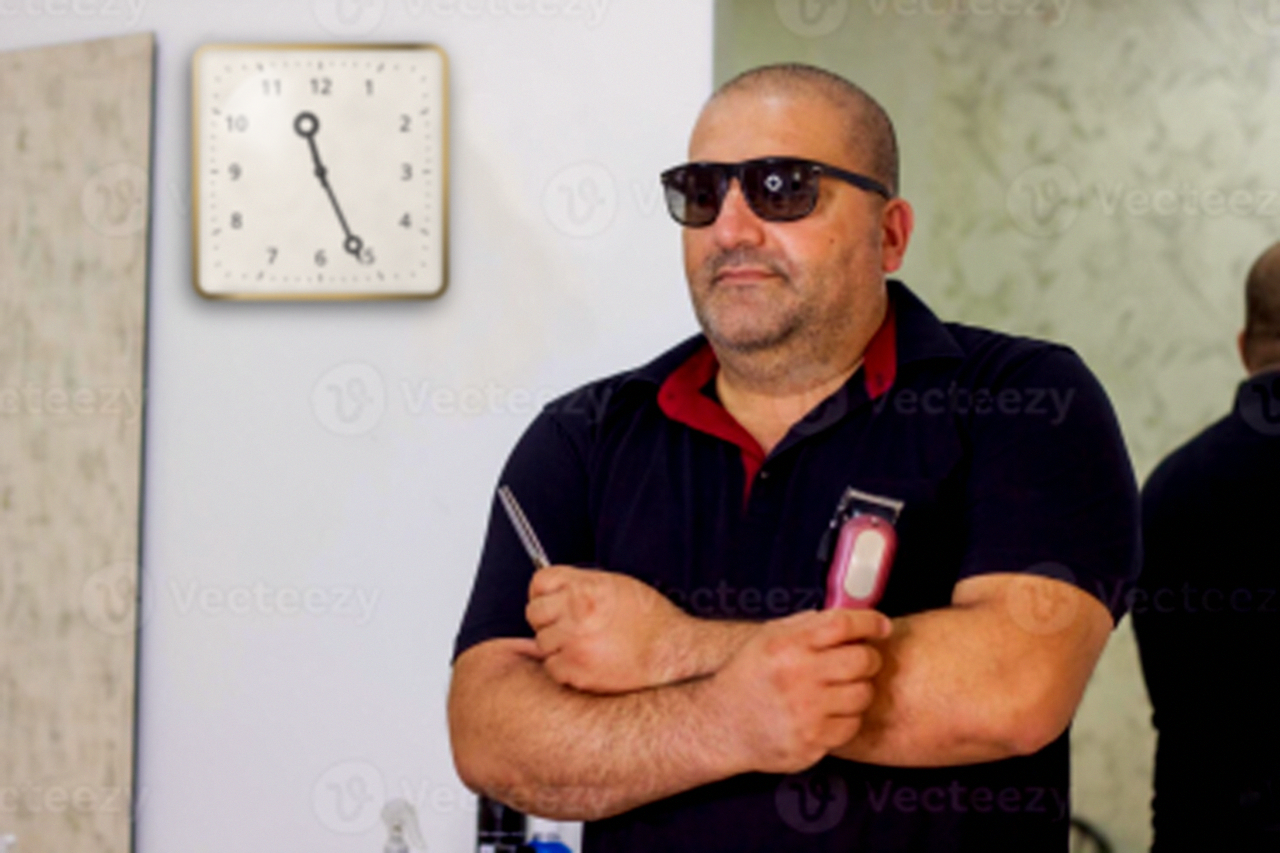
11:26
